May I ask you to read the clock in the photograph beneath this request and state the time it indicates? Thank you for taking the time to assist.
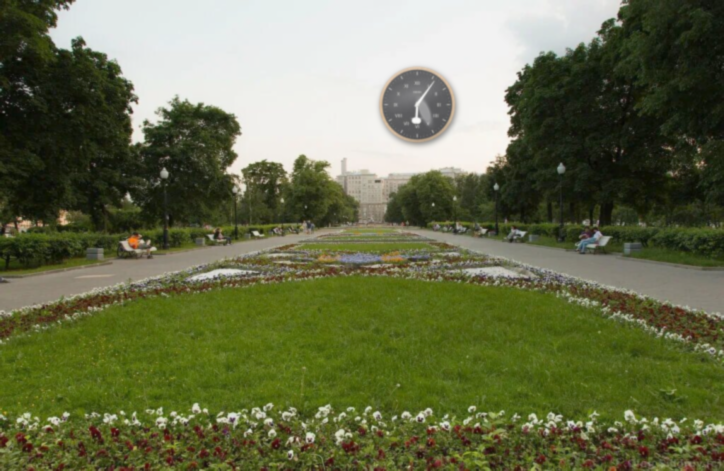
6:06
